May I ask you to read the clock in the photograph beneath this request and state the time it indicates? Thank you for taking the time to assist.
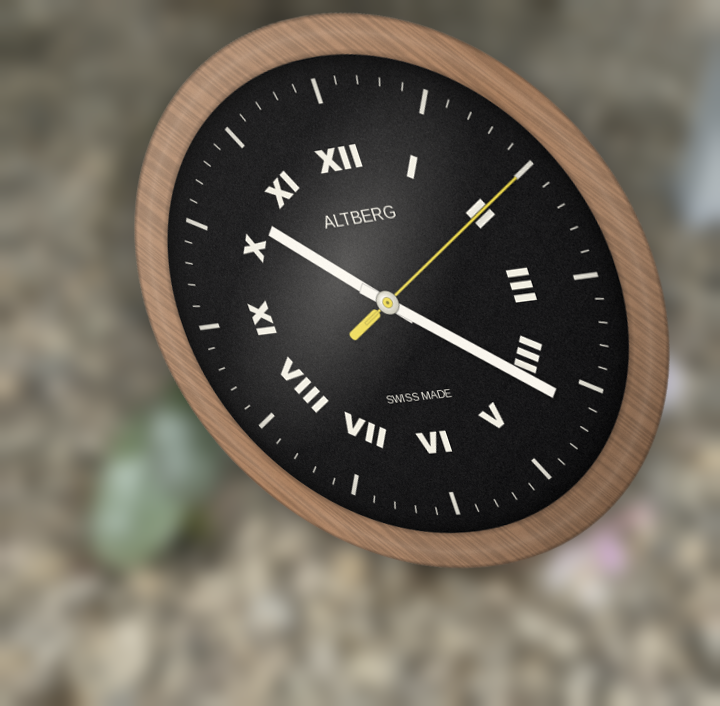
10:21:10
